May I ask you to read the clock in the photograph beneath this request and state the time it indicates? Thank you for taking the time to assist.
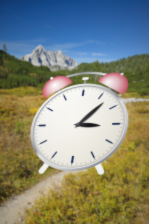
3:07
